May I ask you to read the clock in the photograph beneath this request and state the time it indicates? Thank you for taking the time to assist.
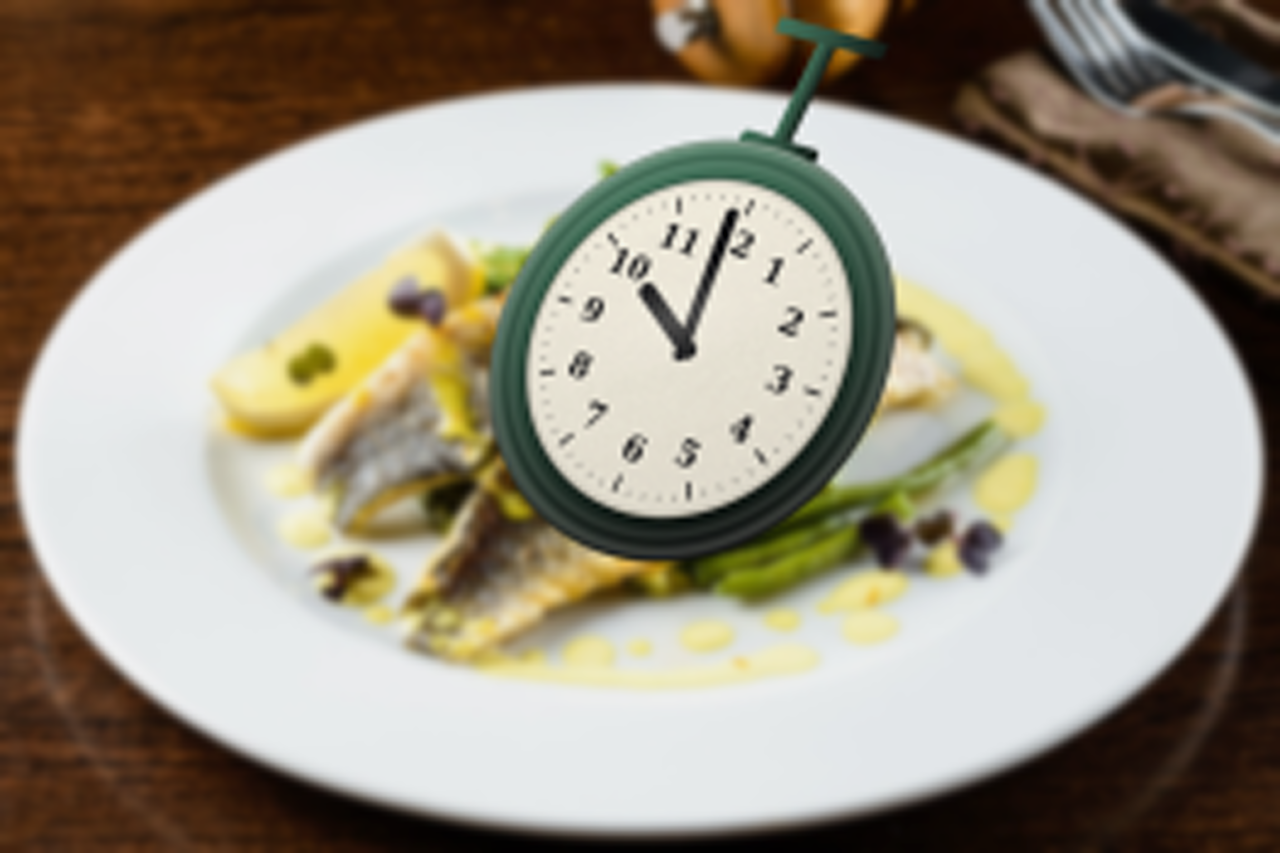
9:59
